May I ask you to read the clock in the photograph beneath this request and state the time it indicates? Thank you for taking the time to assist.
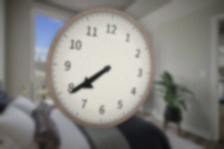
7:39
